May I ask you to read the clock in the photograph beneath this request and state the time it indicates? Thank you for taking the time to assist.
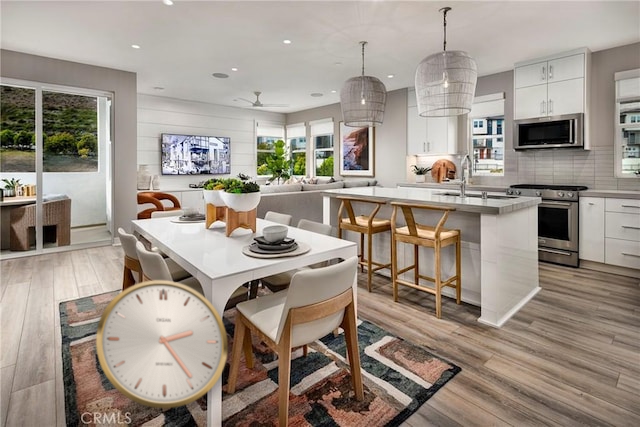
2:24
